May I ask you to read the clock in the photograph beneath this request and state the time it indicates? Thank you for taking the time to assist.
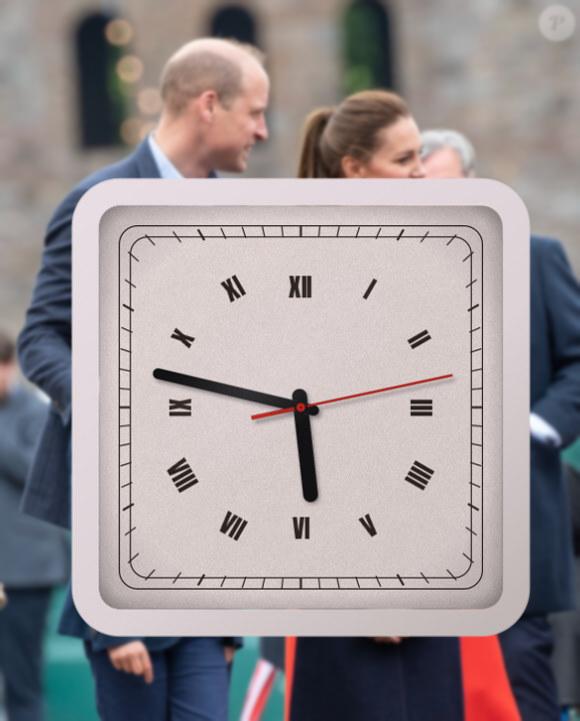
5:47:13
